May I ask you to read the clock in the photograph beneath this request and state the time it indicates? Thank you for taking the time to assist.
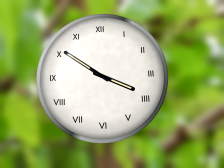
3:51
